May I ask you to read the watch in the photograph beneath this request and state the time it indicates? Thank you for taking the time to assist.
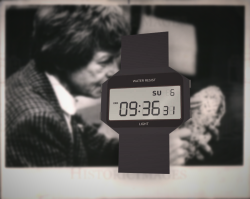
9:36:31
